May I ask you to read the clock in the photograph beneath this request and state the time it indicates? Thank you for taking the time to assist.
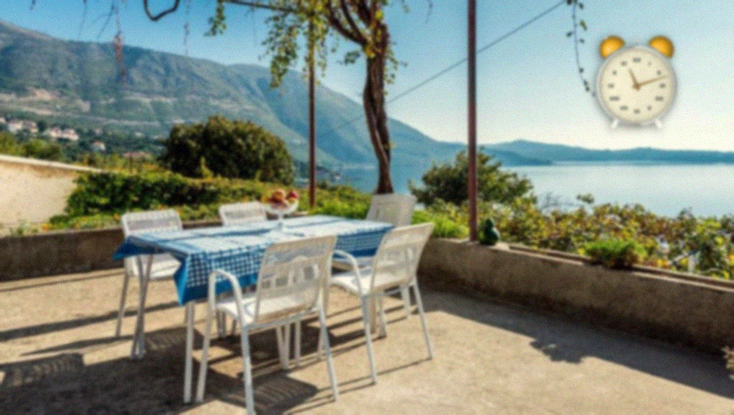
11:12
